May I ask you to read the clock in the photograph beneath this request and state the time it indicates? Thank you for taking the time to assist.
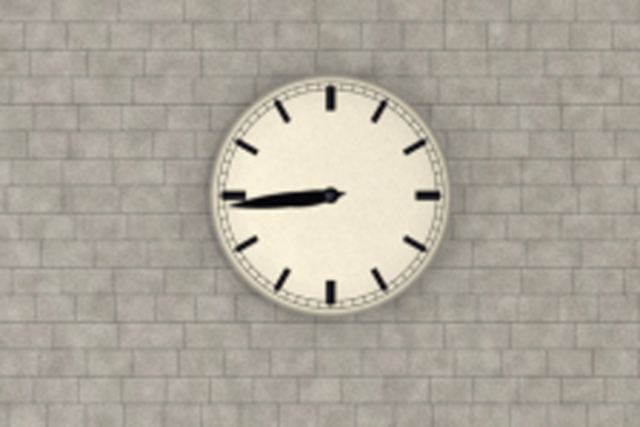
8:44
